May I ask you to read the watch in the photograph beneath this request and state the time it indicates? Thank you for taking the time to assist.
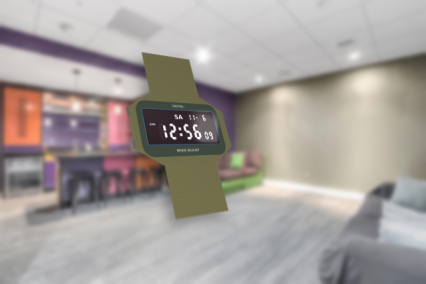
12:56:09
